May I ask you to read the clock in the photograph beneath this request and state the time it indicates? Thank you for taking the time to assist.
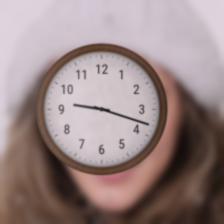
9:18
